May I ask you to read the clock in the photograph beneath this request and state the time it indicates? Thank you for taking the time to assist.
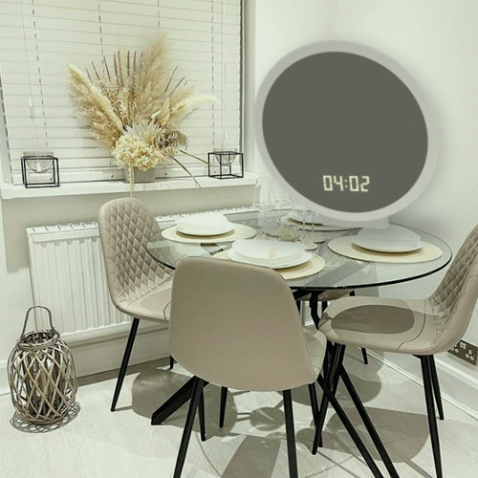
4:02
